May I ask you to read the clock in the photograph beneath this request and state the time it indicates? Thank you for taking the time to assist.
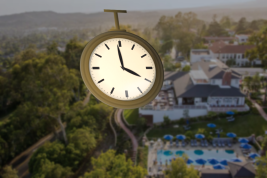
3:59
